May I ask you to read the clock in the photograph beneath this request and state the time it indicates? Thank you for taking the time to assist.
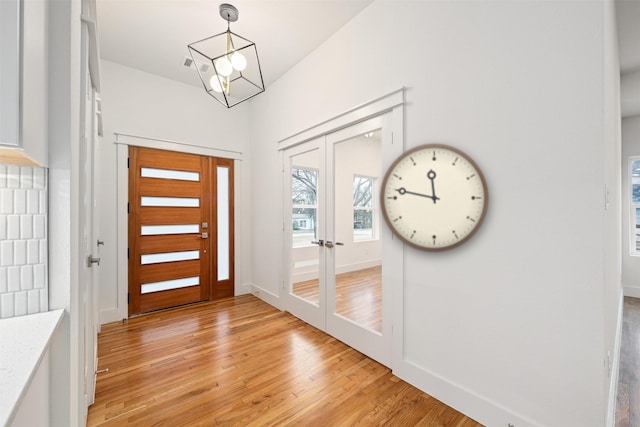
11:47
